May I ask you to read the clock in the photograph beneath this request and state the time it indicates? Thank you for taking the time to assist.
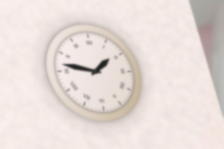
1:47
